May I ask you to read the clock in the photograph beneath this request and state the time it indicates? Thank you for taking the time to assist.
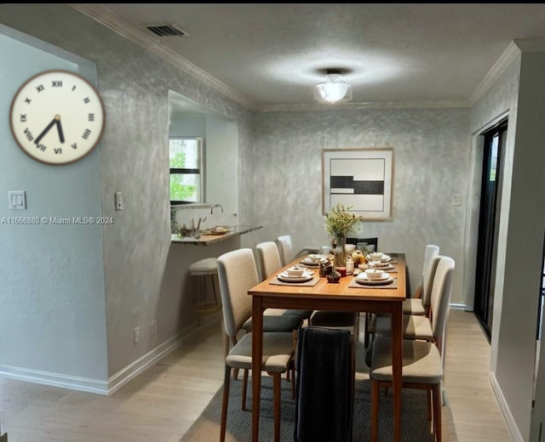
5:37
